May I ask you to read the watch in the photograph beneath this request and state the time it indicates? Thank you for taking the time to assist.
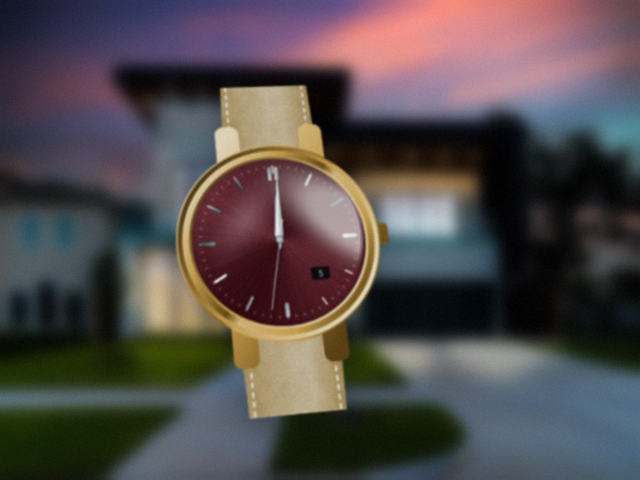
12:00:32
